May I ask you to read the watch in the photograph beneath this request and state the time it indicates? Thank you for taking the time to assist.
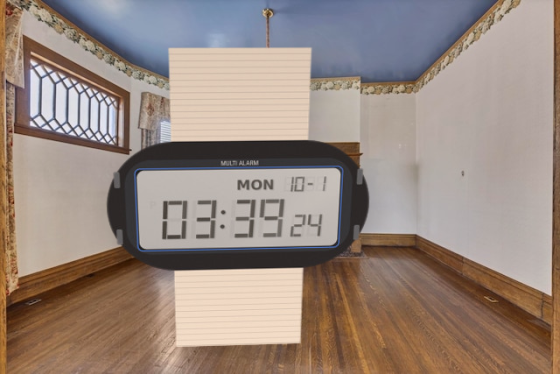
3:39:24
